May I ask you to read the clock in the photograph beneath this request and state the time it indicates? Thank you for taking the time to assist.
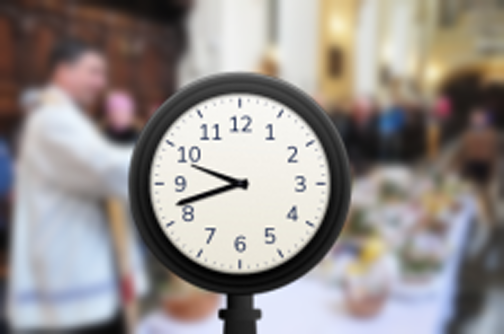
9:42
